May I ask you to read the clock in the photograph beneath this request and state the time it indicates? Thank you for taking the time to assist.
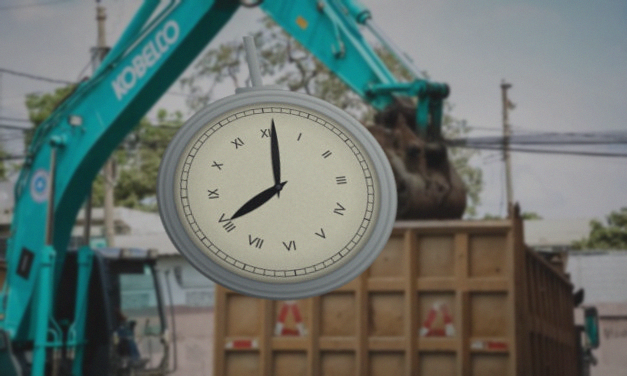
8:01
